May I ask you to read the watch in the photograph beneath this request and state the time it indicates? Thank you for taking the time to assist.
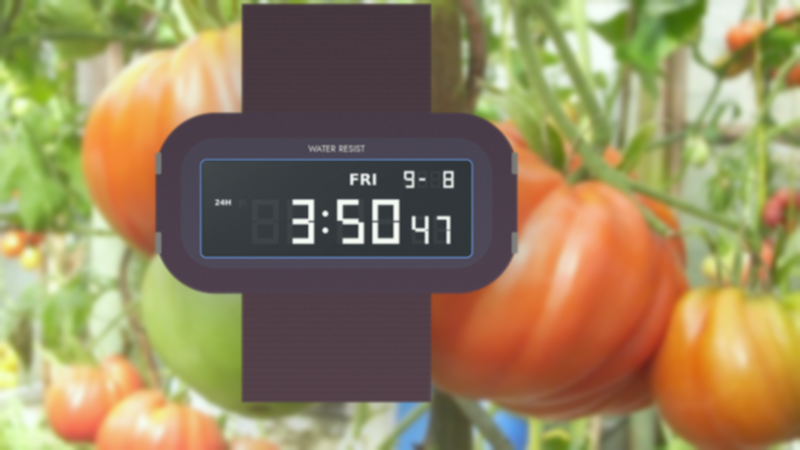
3:50:47
